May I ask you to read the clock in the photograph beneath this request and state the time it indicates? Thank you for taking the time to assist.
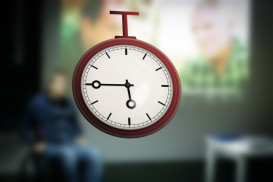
5:45
